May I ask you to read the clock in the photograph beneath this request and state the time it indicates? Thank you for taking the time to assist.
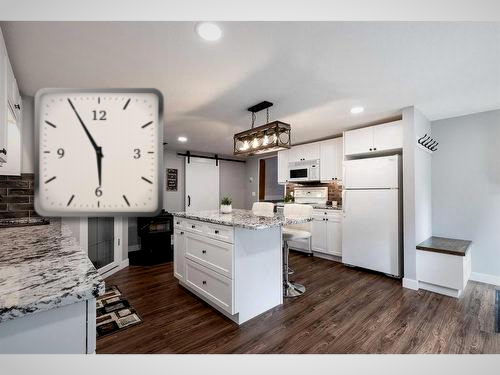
5:55
